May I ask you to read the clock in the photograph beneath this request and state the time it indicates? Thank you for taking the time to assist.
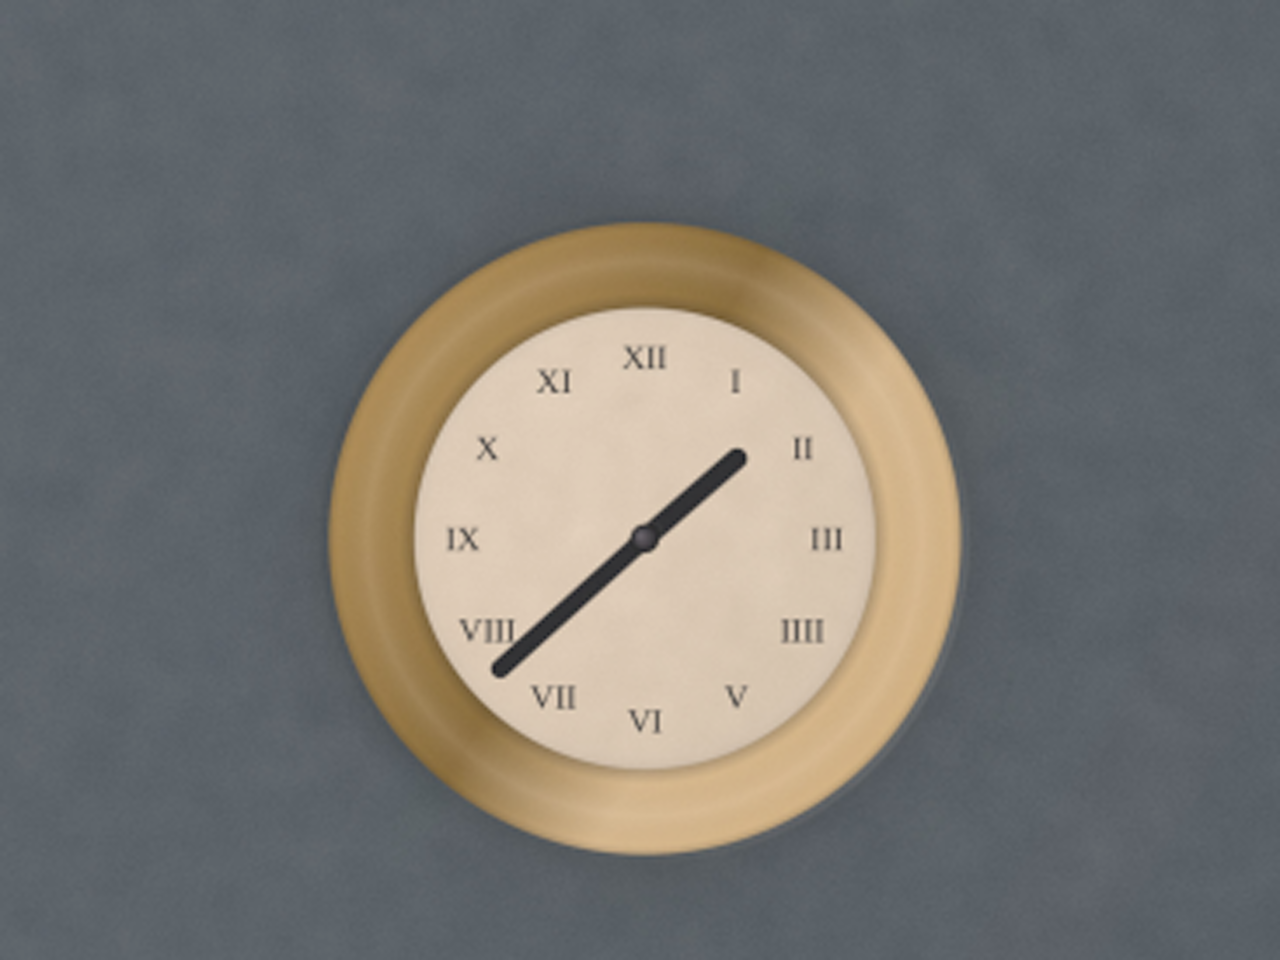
1:38
